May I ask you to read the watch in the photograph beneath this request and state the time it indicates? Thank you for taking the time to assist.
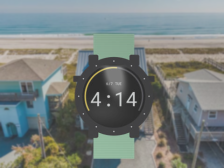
4:14
